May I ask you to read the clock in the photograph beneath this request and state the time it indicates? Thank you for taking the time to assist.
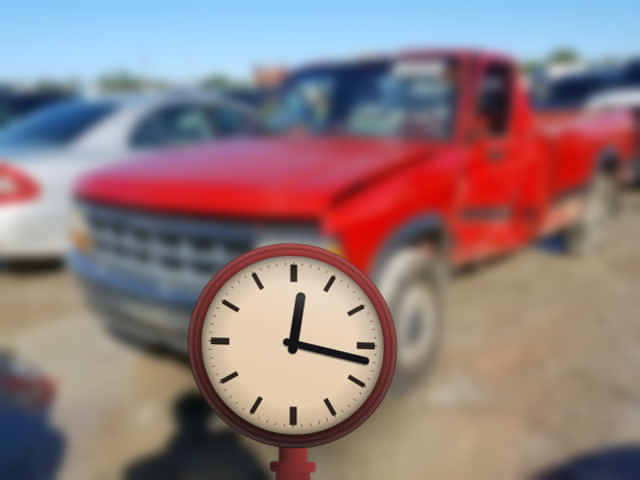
12:17
